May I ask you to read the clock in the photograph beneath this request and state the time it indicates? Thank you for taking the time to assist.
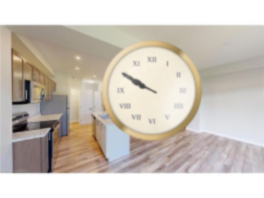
9:50
